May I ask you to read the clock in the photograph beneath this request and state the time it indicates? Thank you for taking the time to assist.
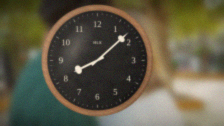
8:08
